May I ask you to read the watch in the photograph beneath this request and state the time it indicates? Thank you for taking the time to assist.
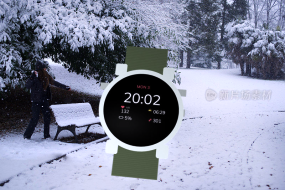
20:02
